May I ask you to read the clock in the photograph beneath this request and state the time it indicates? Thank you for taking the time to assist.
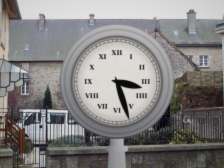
3:27
